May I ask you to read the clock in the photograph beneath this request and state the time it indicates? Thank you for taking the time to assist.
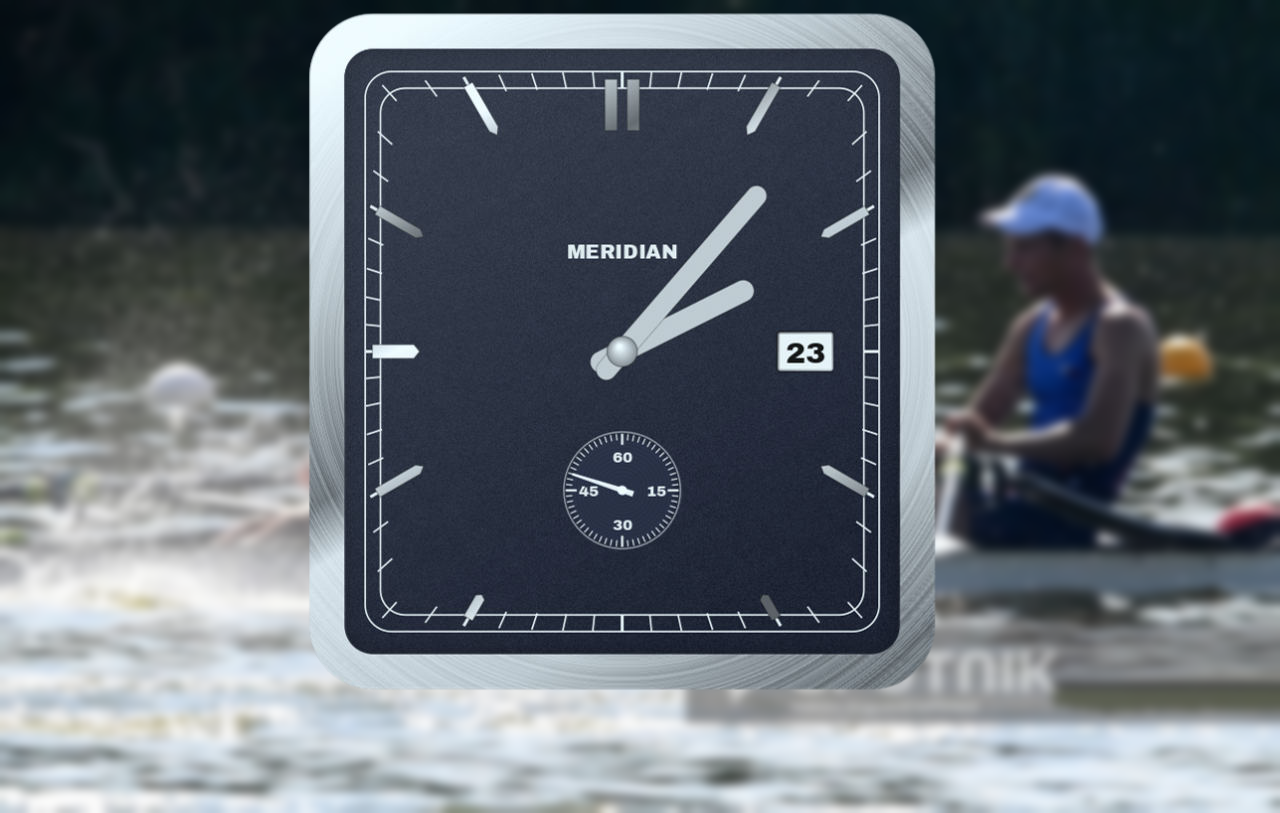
2:06:48
